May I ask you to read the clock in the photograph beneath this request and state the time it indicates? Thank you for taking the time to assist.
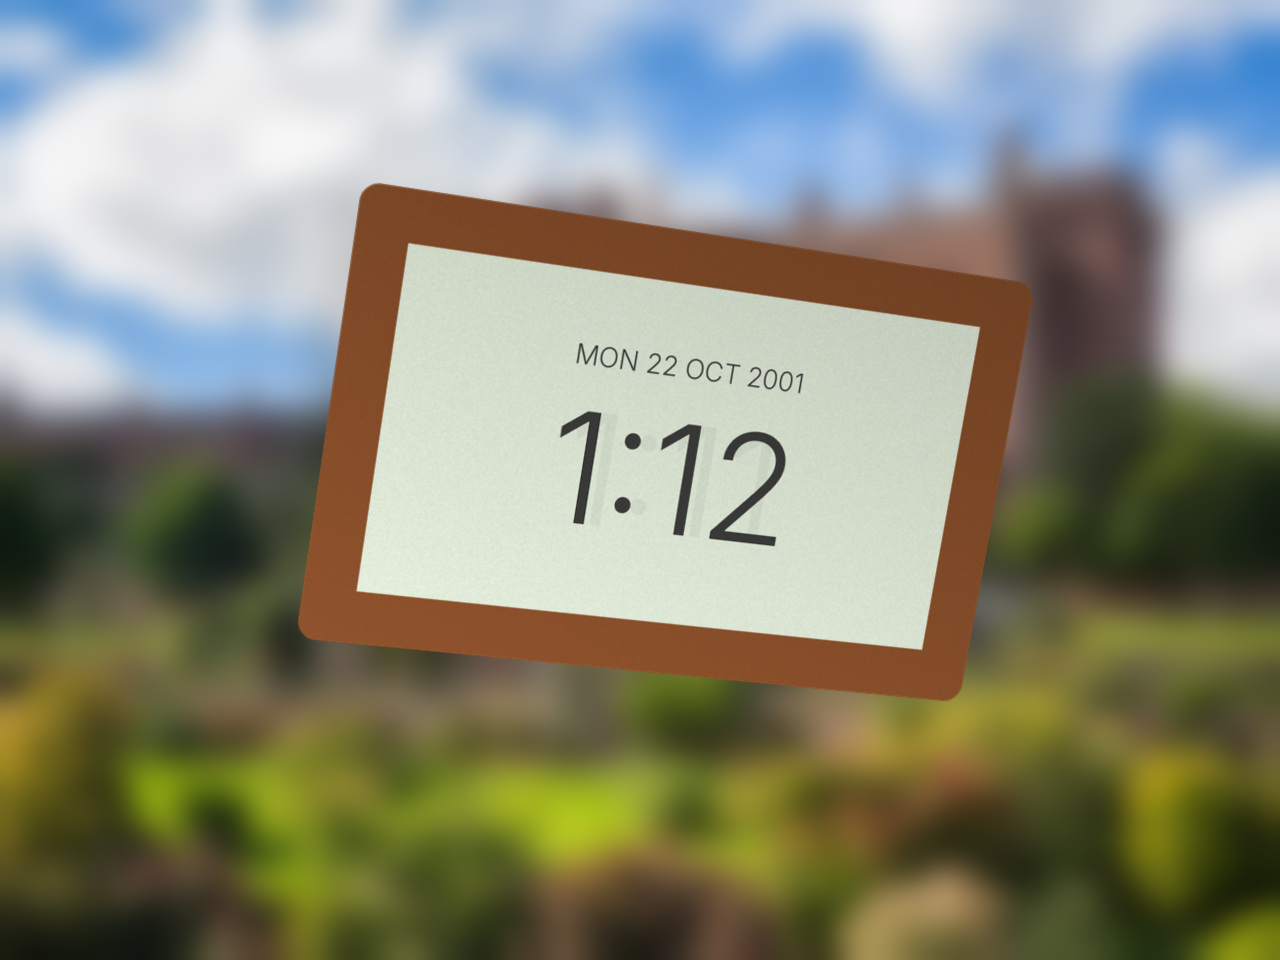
1:12
